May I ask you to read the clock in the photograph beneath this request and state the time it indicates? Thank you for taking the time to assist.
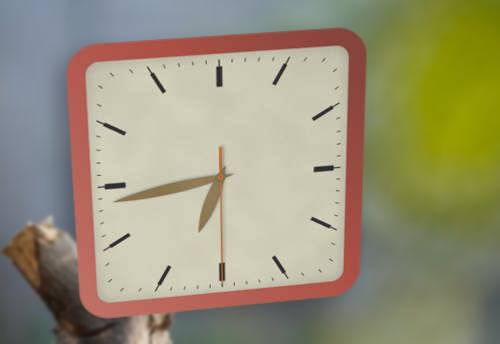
6:43:30
